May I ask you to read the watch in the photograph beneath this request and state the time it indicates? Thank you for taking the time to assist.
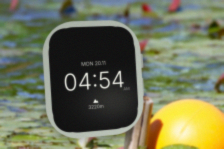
4:54
